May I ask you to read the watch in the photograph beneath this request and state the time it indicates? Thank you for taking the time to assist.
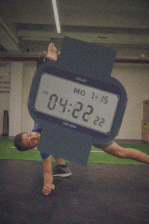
4:22
